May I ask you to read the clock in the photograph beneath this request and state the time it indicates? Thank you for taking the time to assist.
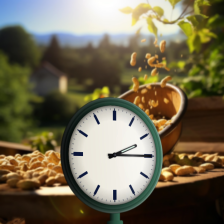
2:15
